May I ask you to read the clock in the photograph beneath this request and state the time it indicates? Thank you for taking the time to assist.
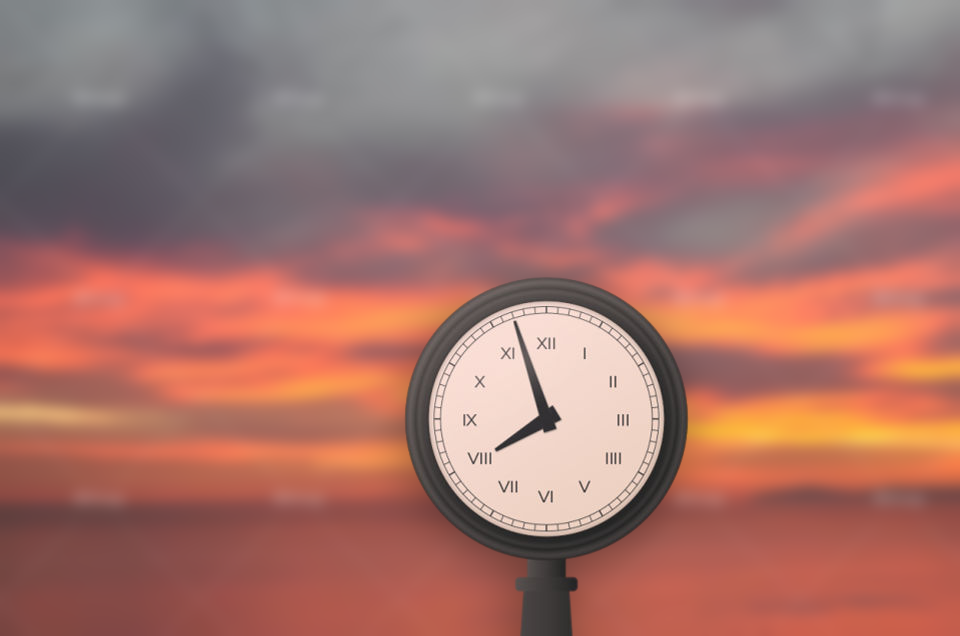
7:57
